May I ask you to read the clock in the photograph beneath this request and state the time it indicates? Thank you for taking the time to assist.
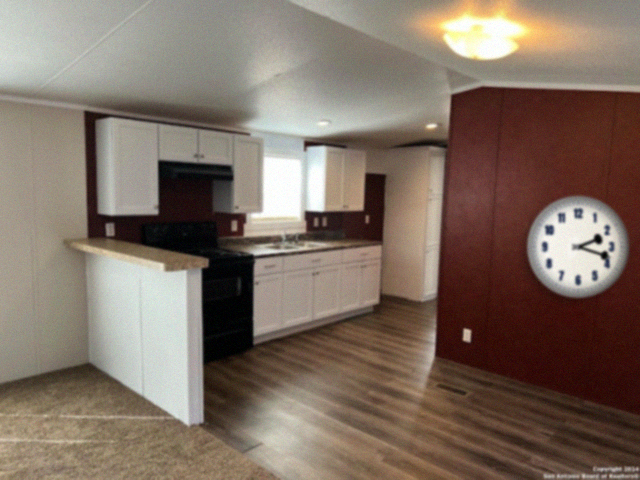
2:18
